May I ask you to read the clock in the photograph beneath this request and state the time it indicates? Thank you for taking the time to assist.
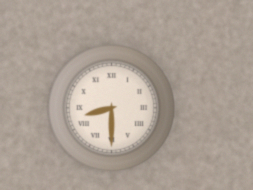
8:30
